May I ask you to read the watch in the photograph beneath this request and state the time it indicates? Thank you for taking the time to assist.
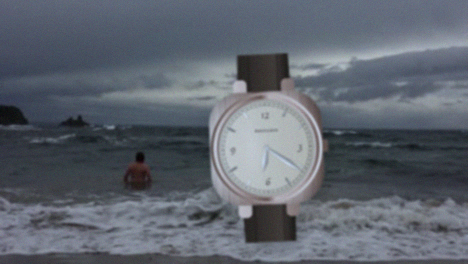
6:21
